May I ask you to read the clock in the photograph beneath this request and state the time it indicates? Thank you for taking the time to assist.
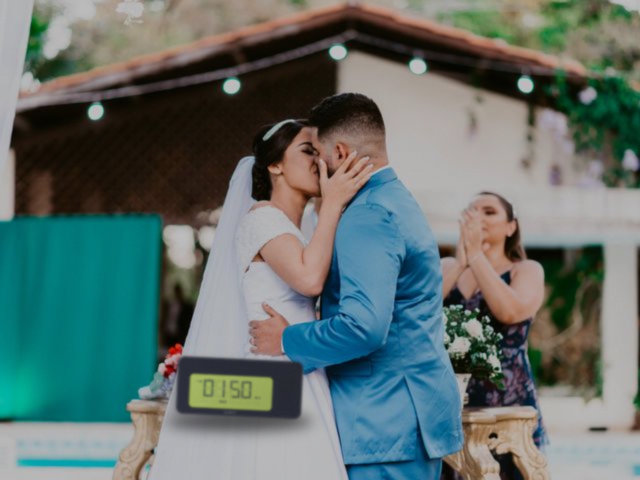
1:50
